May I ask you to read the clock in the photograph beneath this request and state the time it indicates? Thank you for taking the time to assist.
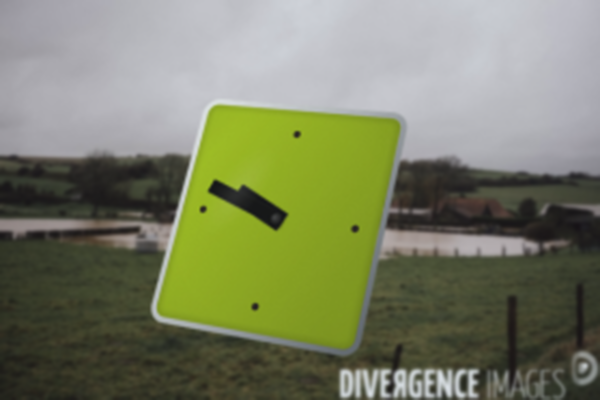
9:48
